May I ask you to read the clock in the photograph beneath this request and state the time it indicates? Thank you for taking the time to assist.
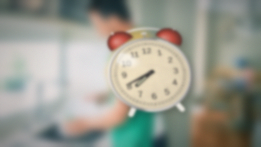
7:41
